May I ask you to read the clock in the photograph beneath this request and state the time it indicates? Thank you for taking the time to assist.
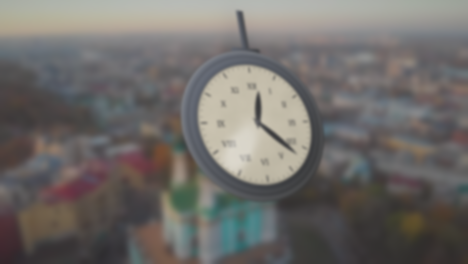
12:22
